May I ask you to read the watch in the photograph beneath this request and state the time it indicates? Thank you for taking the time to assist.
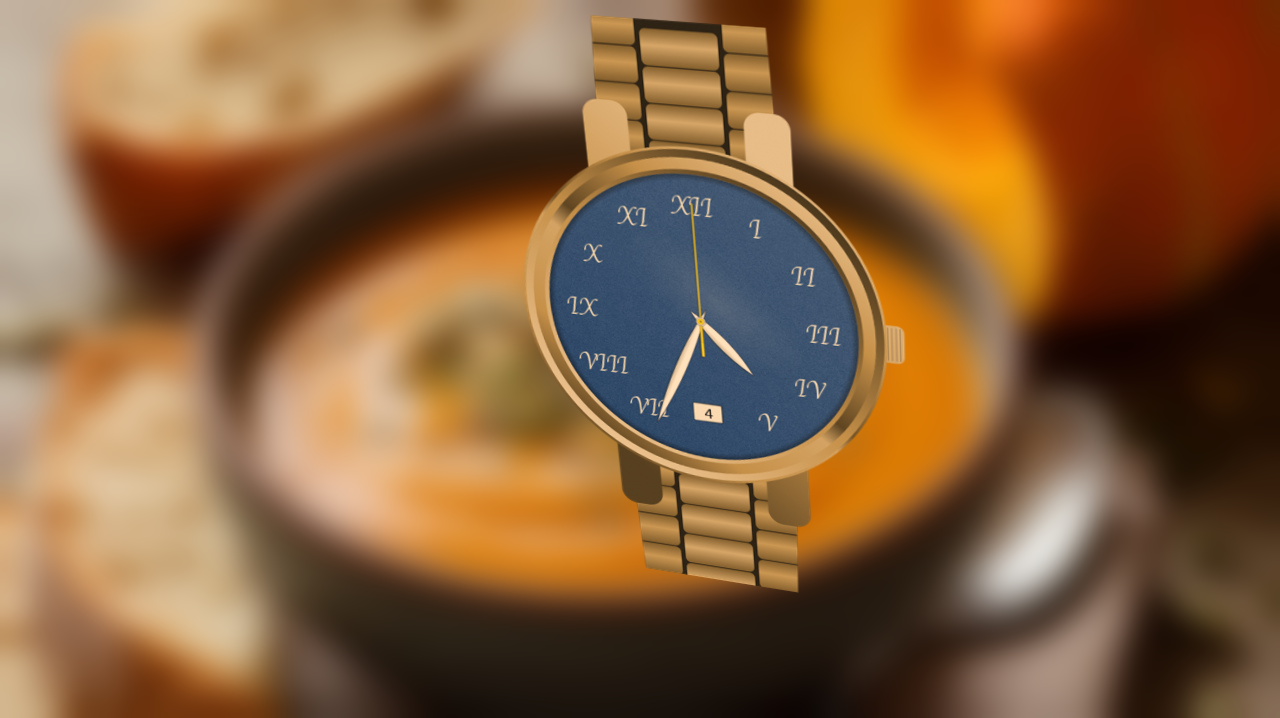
4:34:00
